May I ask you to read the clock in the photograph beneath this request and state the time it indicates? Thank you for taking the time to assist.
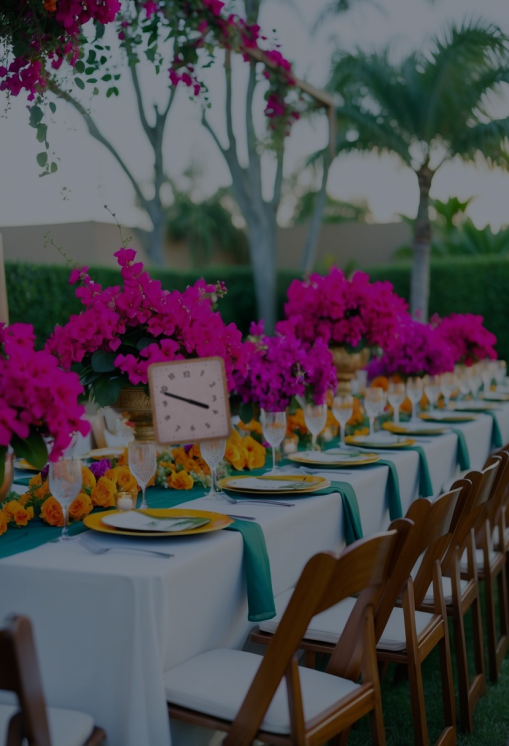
3:49
